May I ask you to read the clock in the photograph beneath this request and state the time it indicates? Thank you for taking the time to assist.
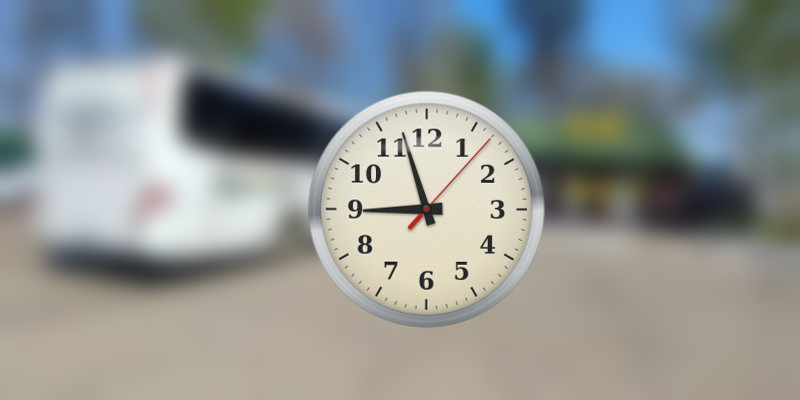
8:57:07
